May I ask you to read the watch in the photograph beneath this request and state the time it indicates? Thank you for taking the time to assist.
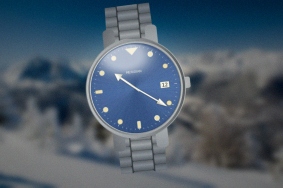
10:21
